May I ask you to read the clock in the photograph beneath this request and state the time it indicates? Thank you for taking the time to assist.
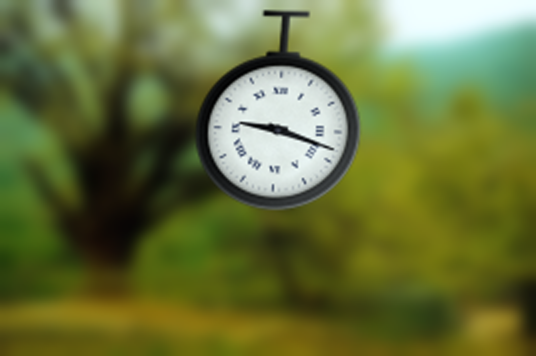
9:18
